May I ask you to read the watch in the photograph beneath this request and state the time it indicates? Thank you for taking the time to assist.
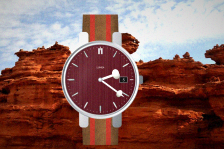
2:21
